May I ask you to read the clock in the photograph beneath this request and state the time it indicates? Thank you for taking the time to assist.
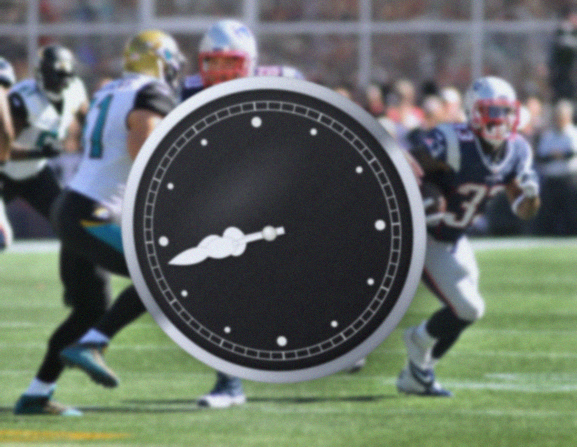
8:43
